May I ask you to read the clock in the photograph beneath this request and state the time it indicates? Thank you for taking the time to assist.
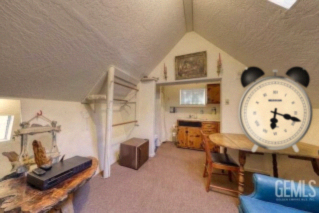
6:18
